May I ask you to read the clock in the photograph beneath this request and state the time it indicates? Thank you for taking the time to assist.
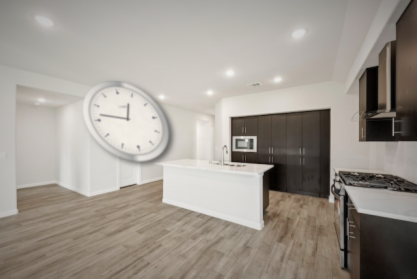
12:47
